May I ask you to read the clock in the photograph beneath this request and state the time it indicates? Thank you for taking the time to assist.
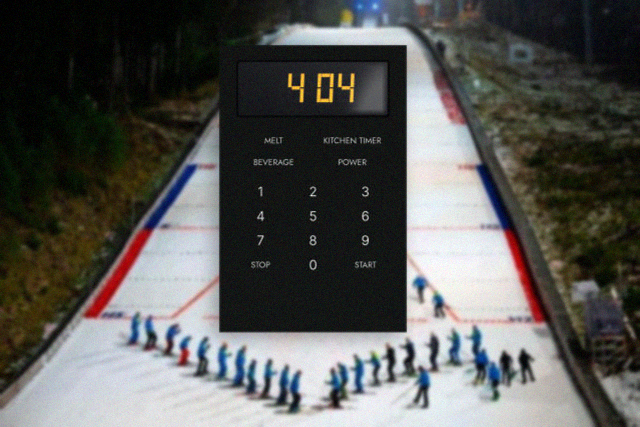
4:04
